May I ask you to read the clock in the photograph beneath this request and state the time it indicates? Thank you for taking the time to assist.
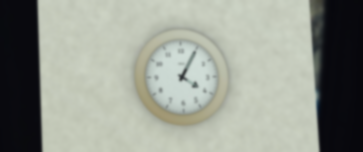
4:05
